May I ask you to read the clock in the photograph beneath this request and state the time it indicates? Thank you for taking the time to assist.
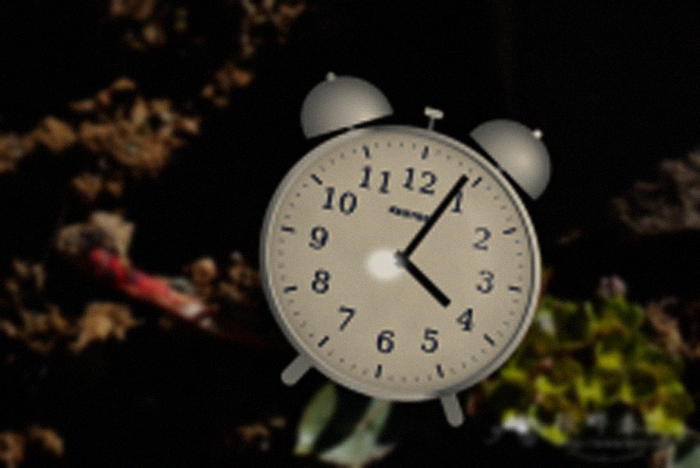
4:04
